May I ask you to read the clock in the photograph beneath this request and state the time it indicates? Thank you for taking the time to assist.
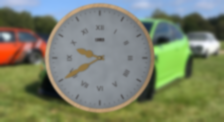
9:40
